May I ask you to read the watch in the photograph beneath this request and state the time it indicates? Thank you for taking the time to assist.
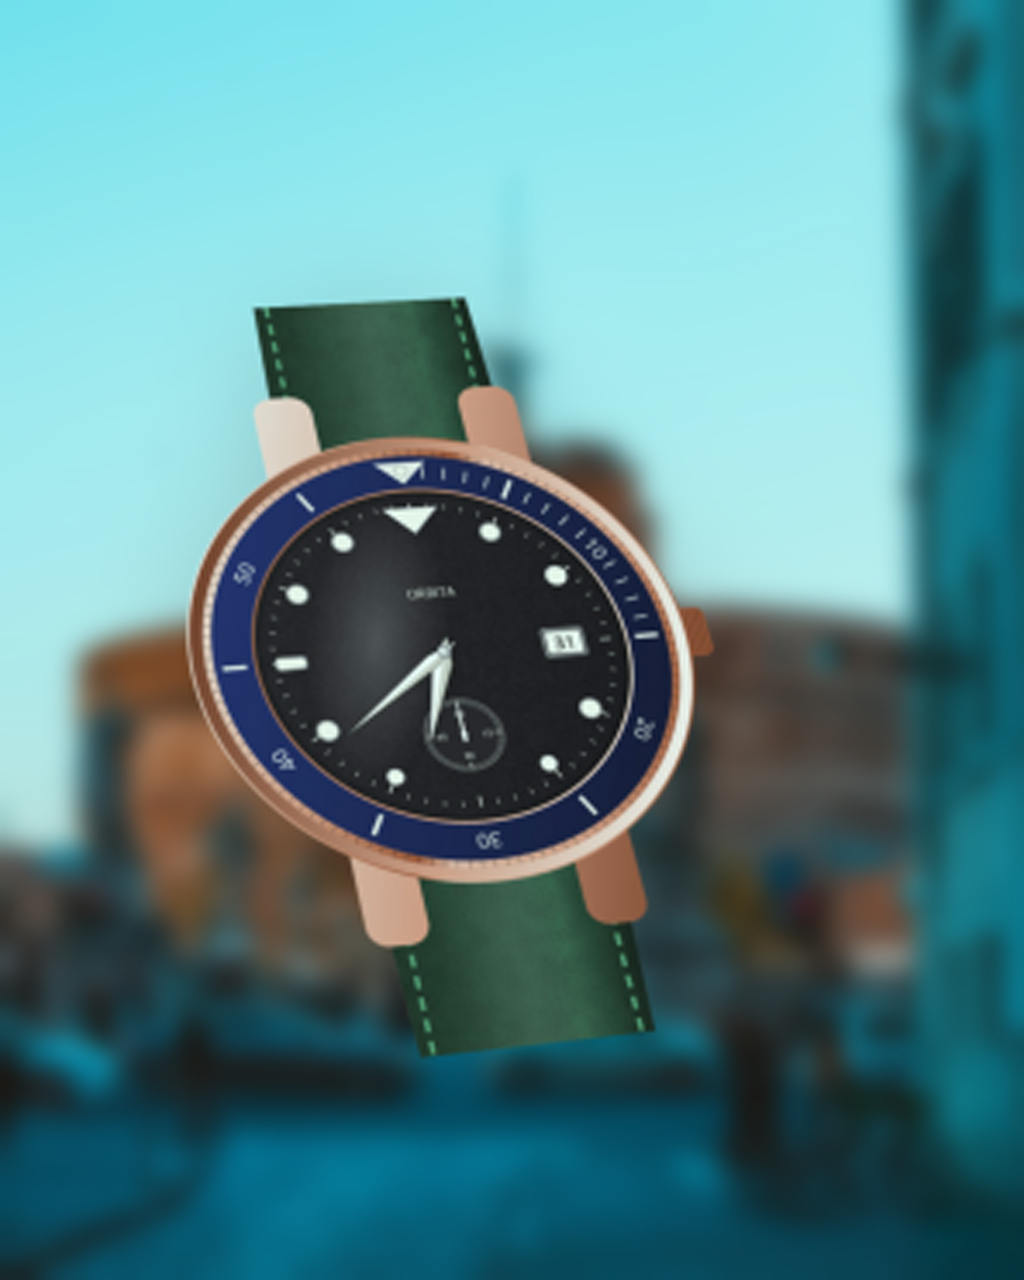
6:39
